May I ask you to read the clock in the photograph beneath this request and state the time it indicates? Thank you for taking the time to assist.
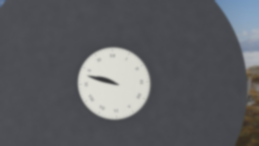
9:48
